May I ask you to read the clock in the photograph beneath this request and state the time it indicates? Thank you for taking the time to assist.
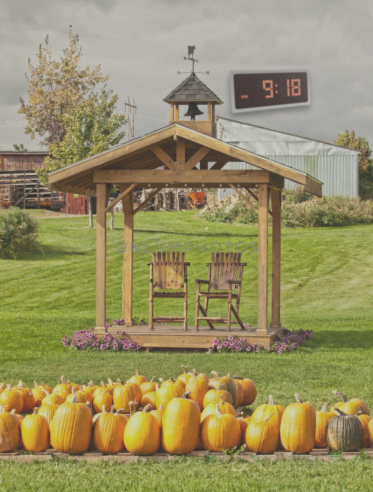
9:18
